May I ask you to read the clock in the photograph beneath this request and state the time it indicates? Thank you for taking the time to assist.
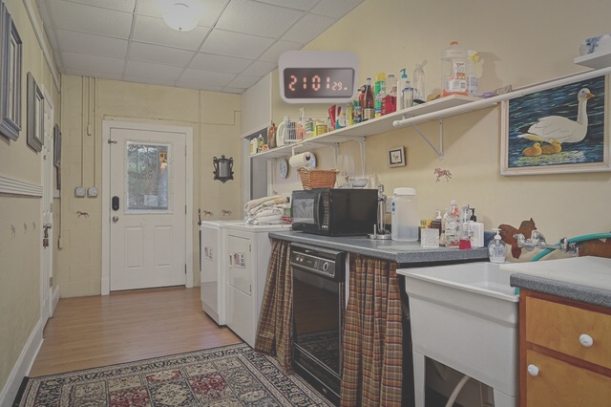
21:01:29
